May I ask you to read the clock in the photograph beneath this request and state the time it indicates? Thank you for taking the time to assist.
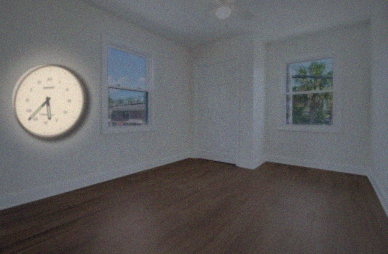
5:37
